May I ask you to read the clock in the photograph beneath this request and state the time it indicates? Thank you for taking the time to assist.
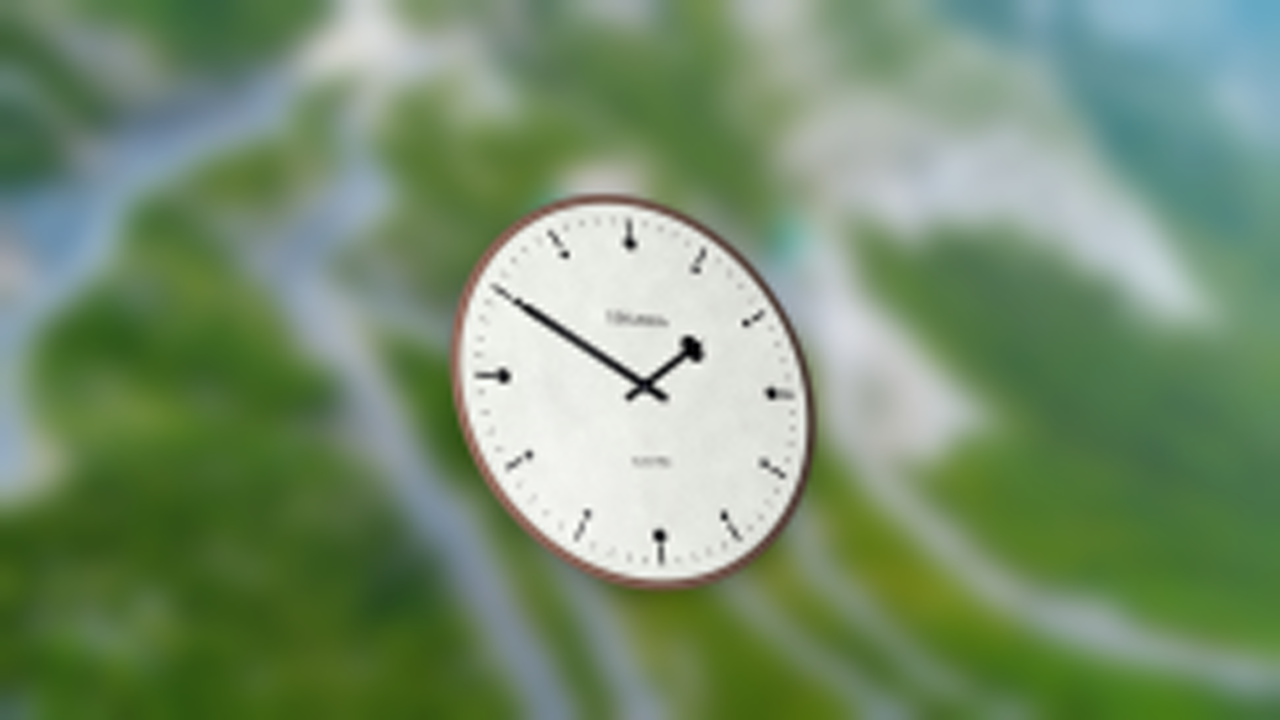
1:50
